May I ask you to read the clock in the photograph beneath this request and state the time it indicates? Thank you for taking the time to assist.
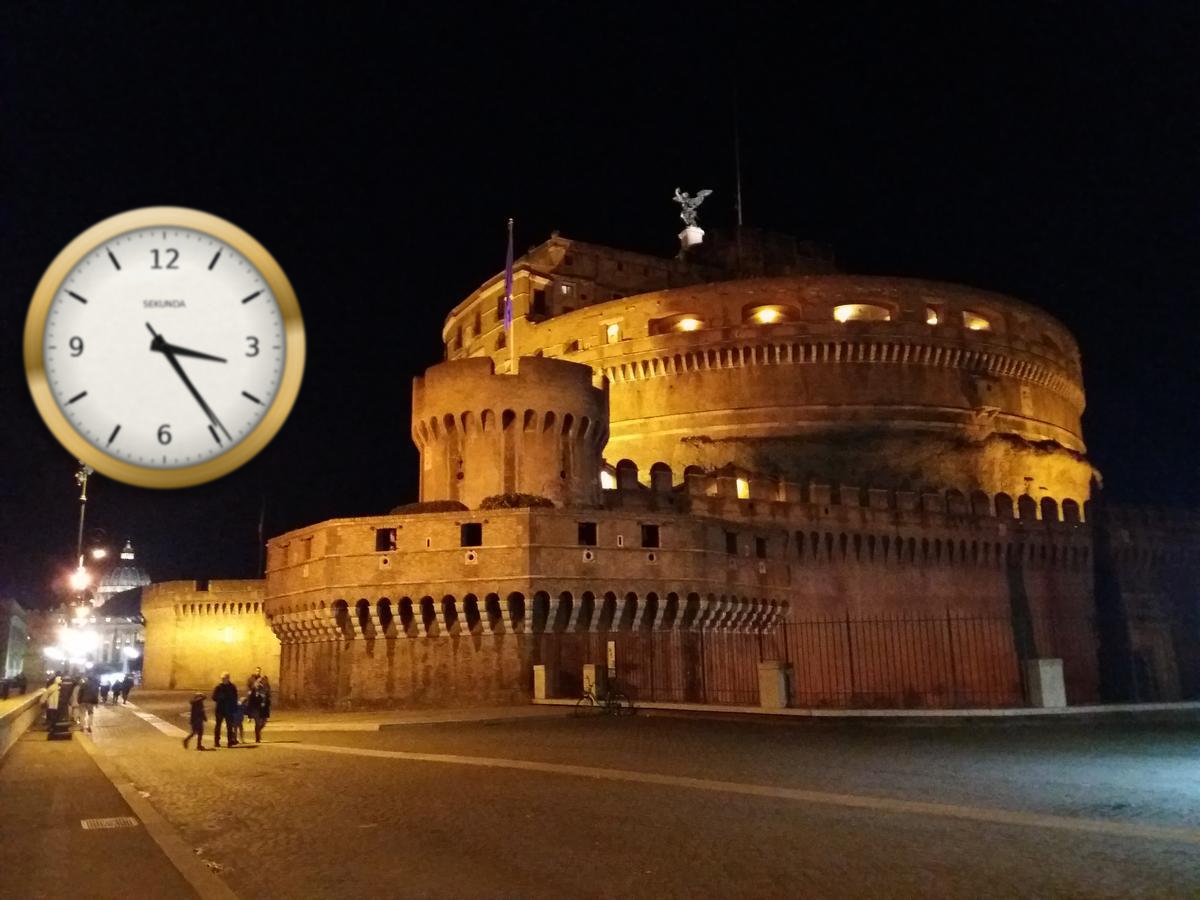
3:24:24
